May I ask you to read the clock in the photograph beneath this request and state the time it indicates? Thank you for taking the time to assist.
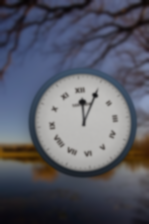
12:05
